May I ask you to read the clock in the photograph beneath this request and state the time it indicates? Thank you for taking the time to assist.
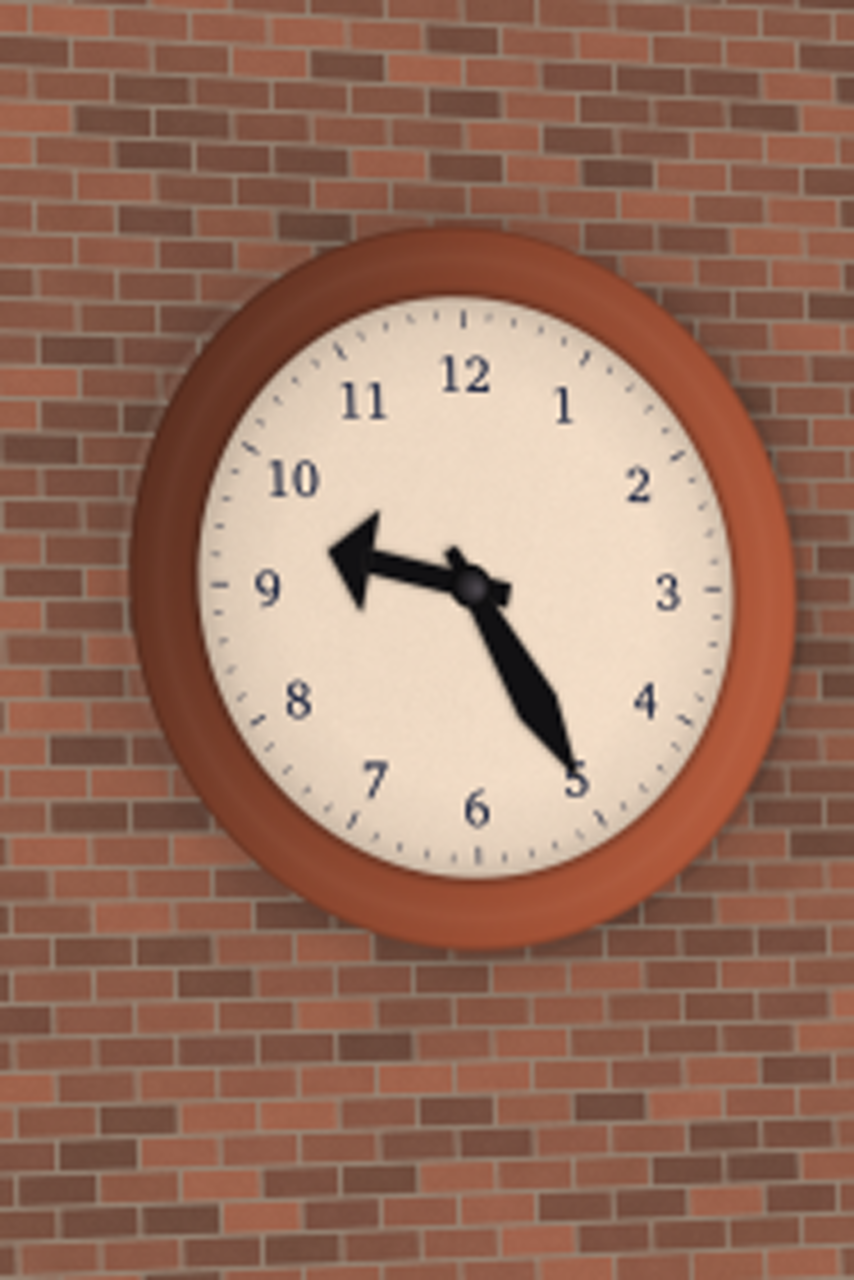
9:25
